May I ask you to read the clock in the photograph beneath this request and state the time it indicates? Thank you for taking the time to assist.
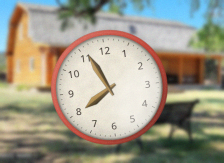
7:56
